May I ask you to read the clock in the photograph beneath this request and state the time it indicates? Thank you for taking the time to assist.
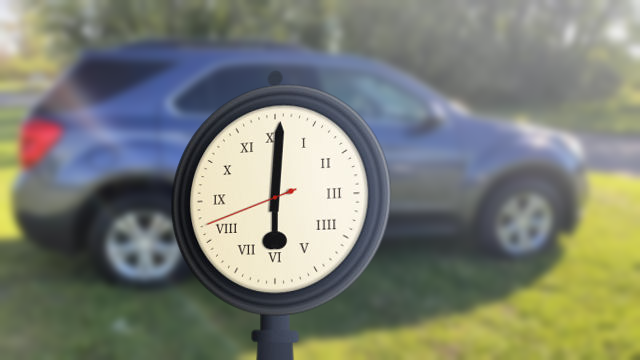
6:00:42
